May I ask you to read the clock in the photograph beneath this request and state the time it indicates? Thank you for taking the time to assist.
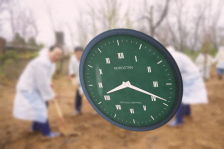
8:19
